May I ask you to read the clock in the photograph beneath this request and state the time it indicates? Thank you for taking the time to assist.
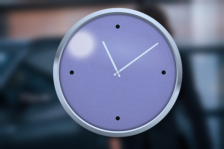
11:09
